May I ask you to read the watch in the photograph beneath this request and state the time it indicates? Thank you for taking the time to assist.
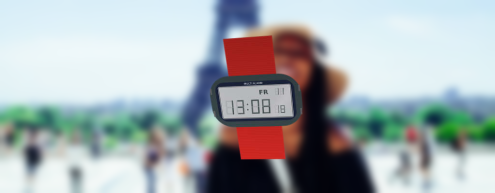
13:08:18
